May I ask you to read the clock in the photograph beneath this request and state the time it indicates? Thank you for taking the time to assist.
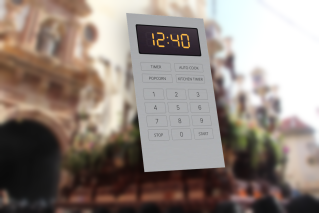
12:40
